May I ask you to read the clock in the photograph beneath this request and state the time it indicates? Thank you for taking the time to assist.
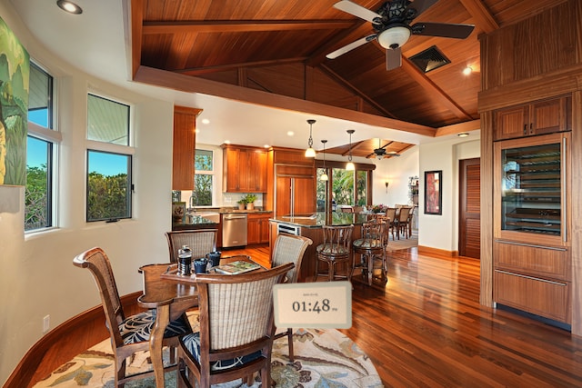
1:48
